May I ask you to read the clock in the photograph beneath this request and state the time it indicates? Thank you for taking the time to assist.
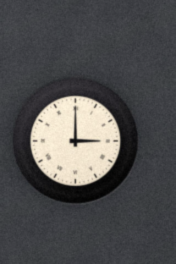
3:00
